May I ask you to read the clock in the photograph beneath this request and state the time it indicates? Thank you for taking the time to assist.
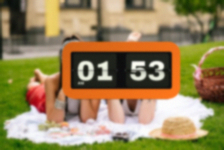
1:53
